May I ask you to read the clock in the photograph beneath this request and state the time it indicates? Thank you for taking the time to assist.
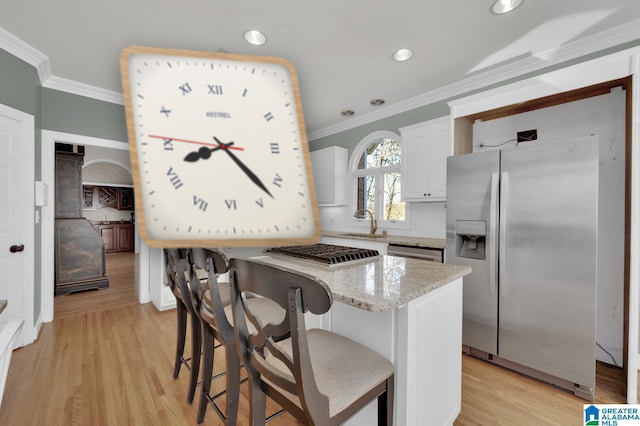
8:22:46
